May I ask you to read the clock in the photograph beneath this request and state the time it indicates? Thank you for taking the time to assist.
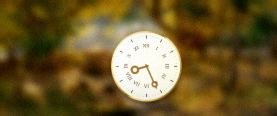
8:26
